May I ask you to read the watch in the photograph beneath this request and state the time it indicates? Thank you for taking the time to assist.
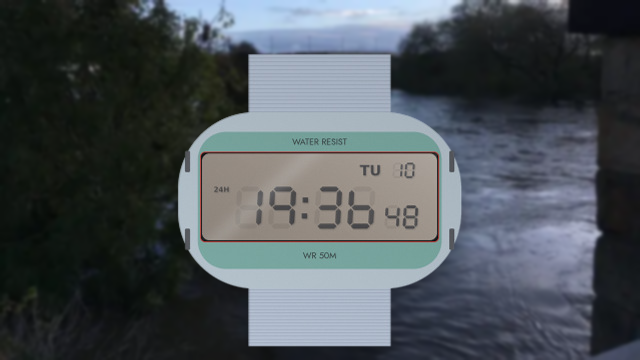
19:36:48
